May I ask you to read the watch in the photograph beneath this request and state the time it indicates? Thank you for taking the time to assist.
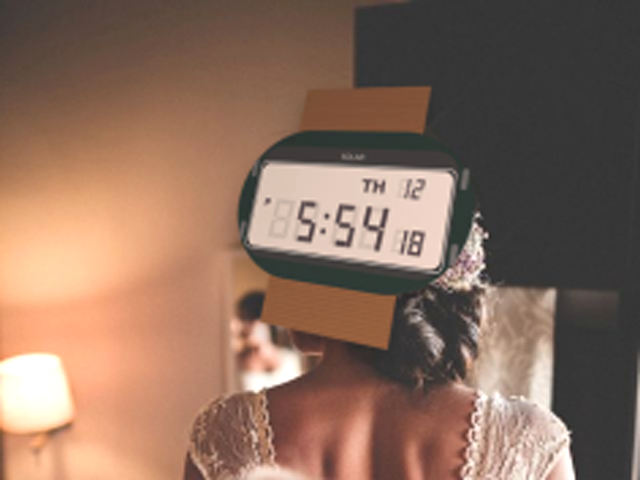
5:54:18
